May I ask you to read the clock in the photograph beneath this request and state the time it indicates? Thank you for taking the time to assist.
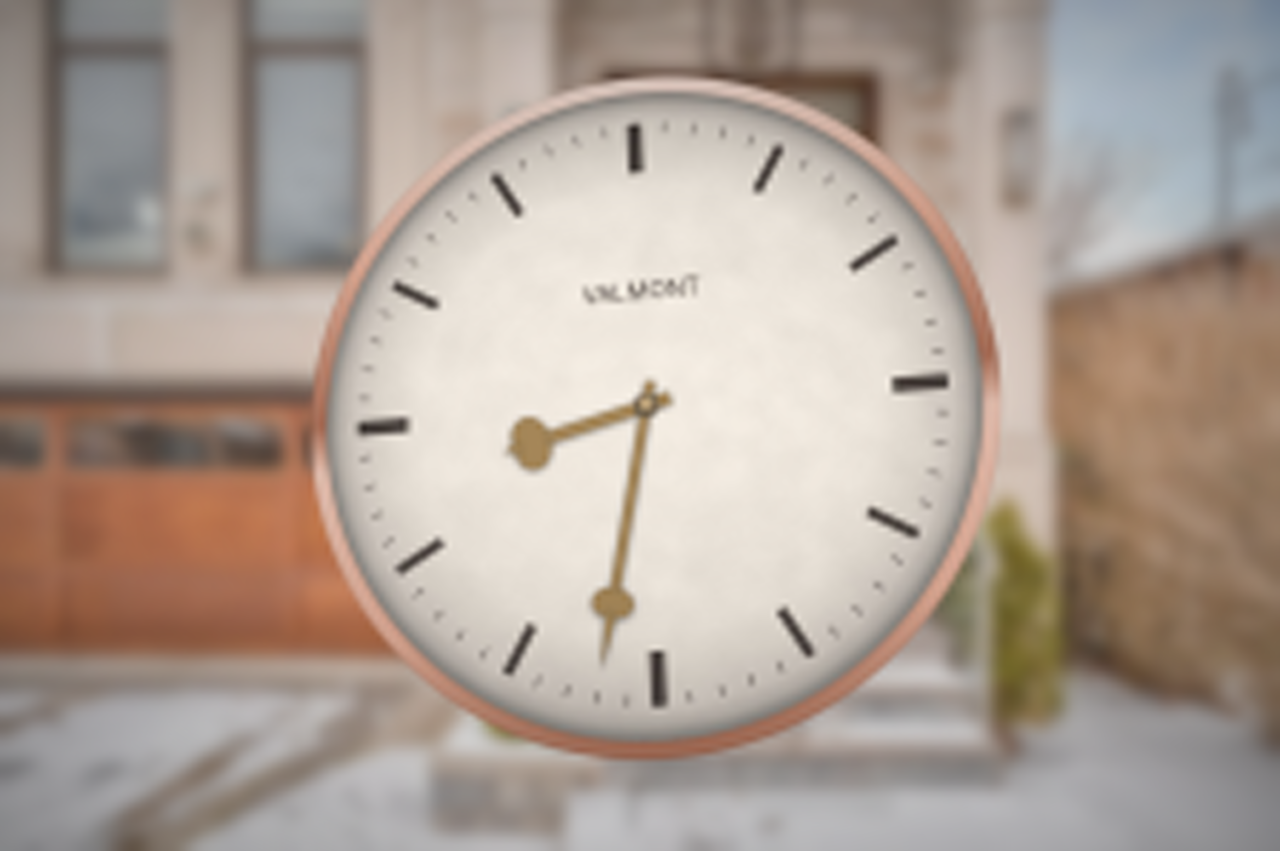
8:32
